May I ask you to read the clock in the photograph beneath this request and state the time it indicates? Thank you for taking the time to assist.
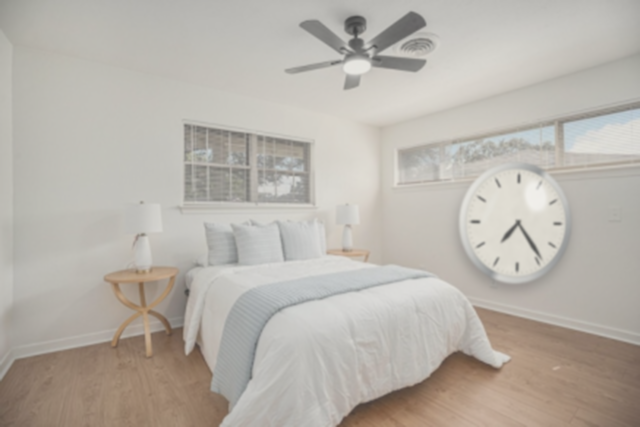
7:24
